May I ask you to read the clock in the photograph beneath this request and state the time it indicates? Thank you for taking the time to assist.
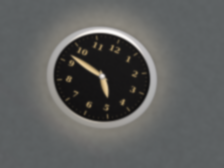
4:47
